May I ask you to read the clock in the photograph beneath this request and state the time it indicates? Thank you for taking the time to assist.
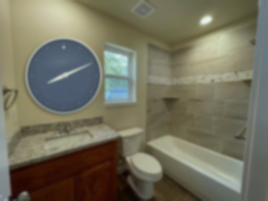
8:11
